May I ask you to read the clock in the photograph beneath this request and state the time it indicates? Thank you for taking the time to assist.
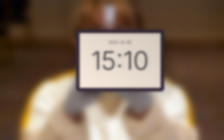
15:10
